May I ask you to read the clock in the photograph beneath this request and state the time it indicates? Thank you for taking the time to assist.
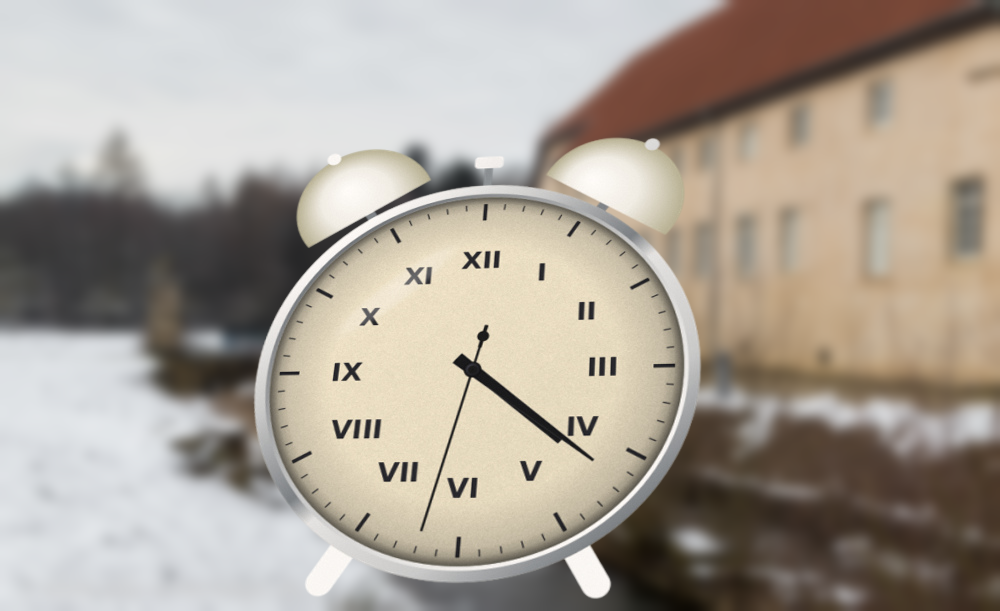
4:21:32
